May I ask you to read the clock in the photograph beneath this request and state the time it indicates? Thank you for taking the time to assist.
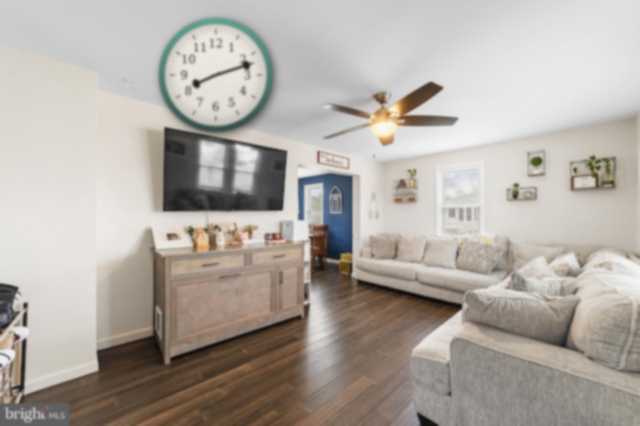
8:12
